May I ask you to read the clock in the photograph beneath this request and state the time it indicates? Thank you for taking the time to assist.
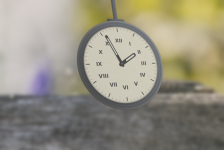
1:56
